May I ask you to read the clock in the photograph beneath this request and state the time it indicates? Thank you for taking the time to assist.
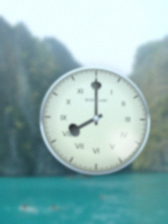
8:00
